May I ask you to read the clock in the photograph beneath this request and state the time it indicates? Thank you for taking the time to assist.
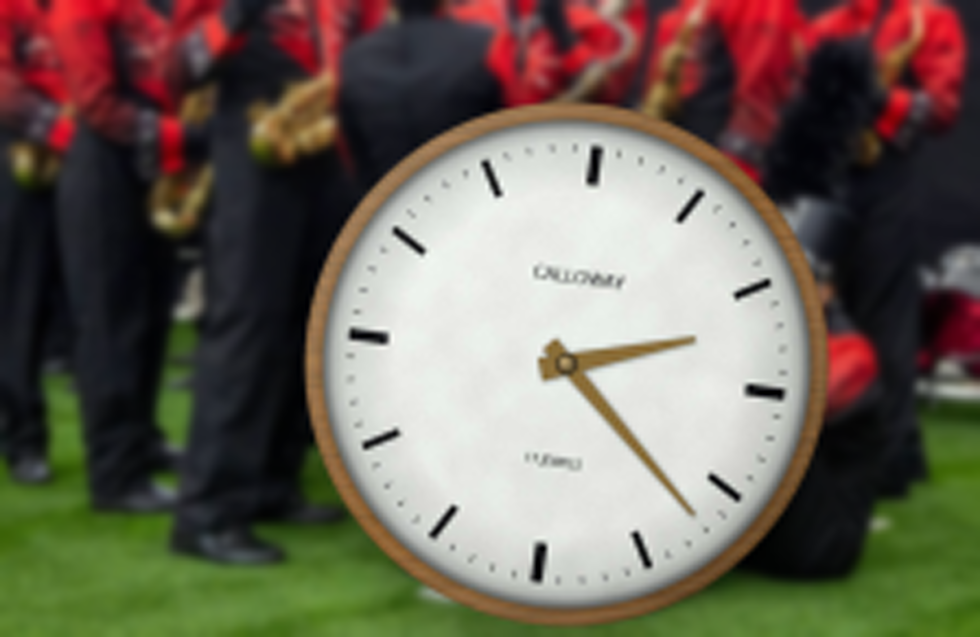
2:22
